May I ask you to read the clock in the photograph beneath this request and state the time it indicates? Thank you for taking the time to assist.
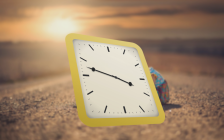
3:48
